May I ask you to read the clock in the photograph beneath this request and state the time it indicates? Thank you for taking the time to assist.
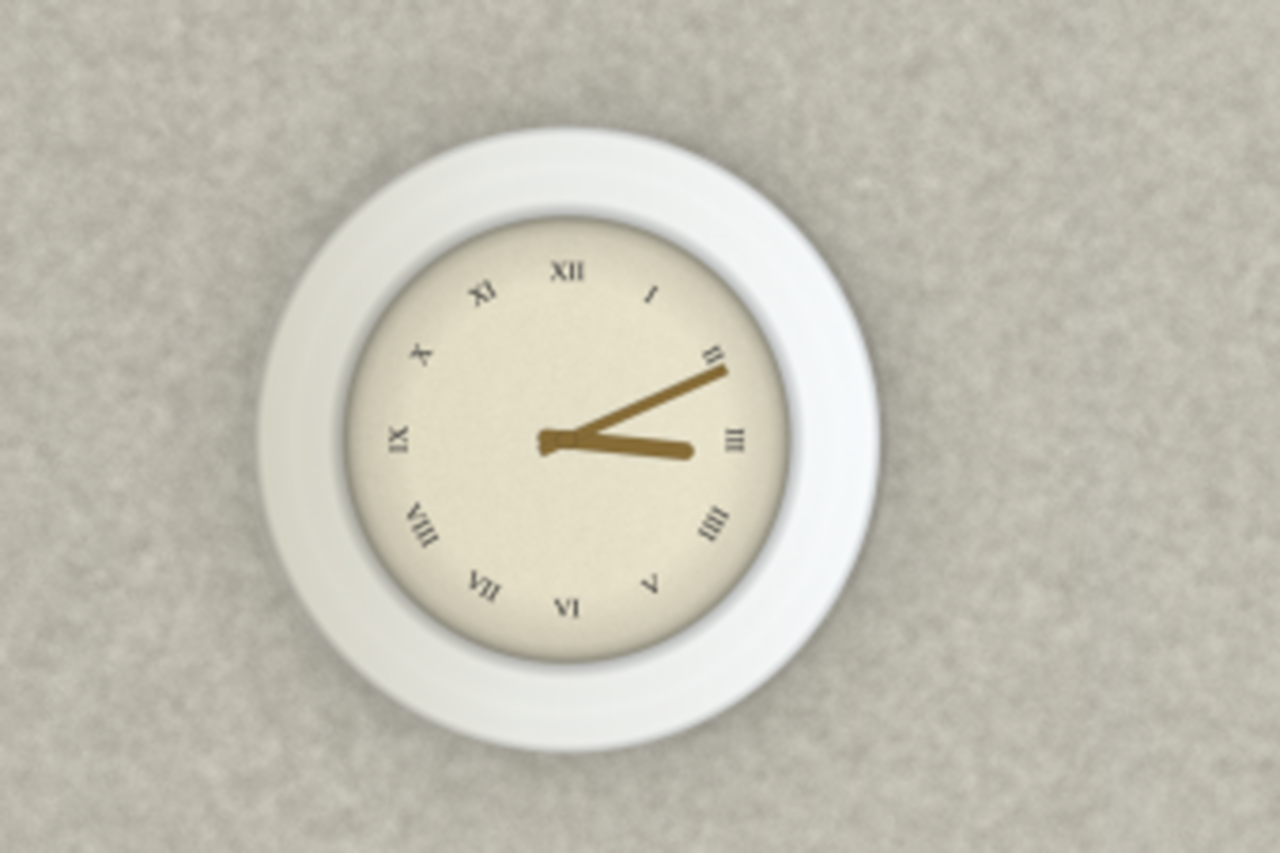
3:11
